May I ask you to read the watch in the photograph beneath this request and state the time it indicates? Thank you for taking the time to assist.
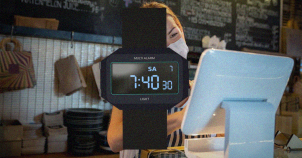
7:40:30
